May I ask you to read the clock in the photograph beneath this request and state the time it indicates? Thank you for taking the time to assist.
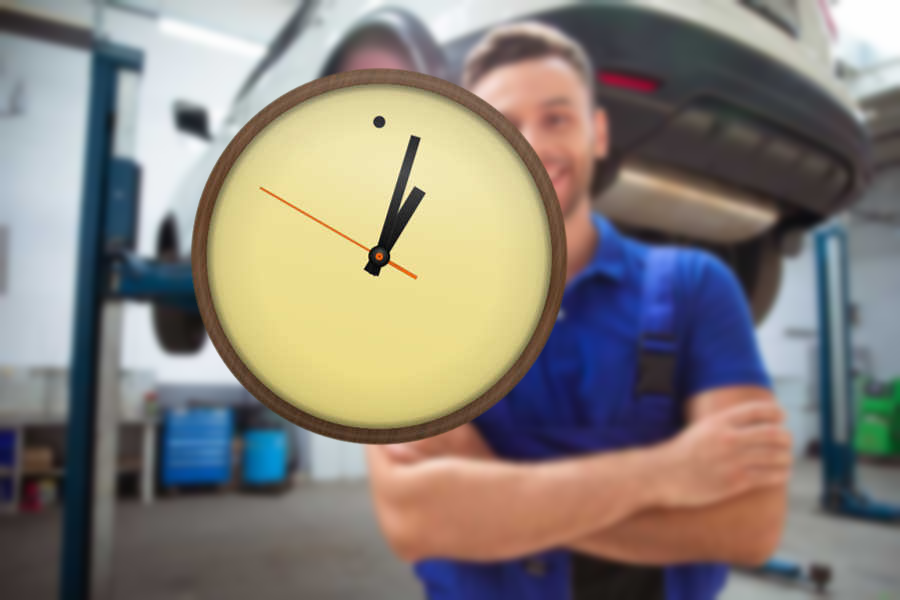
1:02:50
